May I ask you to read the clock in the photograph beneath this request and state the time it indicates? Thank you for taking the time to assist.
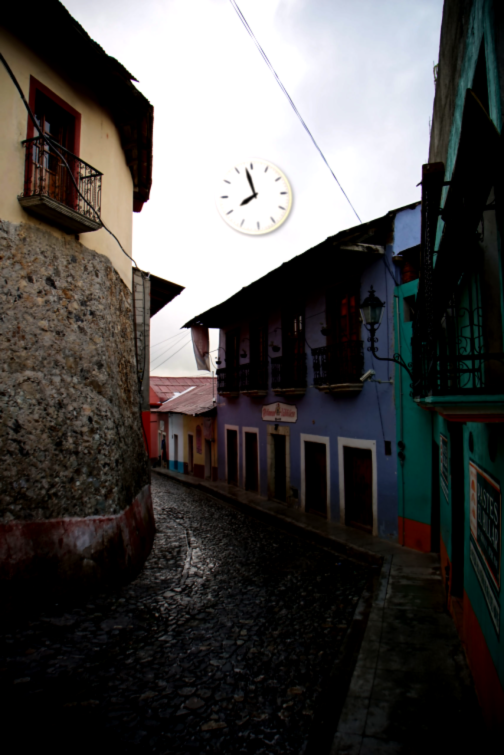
7:58
